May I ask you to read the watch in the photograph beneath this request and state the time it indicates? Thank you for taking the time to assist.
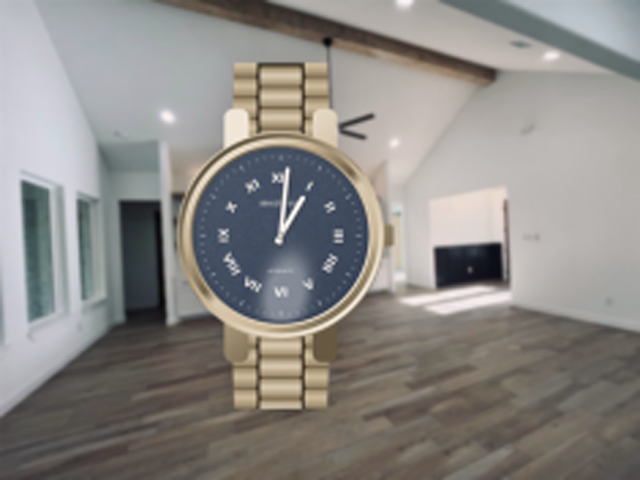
1:01
